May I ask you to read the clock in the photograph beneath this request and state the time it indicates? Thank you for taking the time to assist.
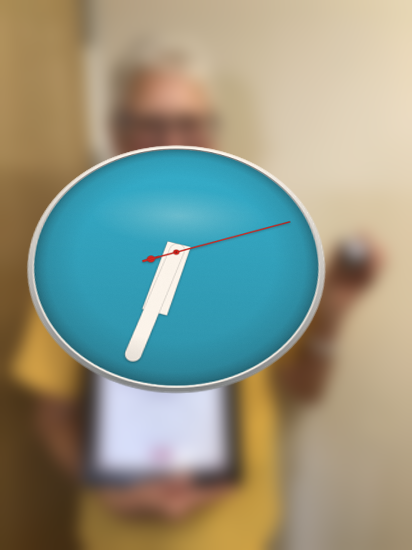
6:33:12
